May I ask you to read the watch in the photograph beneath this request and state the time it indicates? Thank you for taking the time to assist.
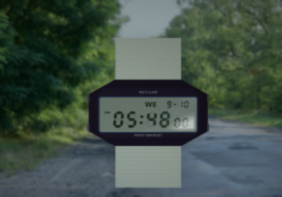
5:48:00
